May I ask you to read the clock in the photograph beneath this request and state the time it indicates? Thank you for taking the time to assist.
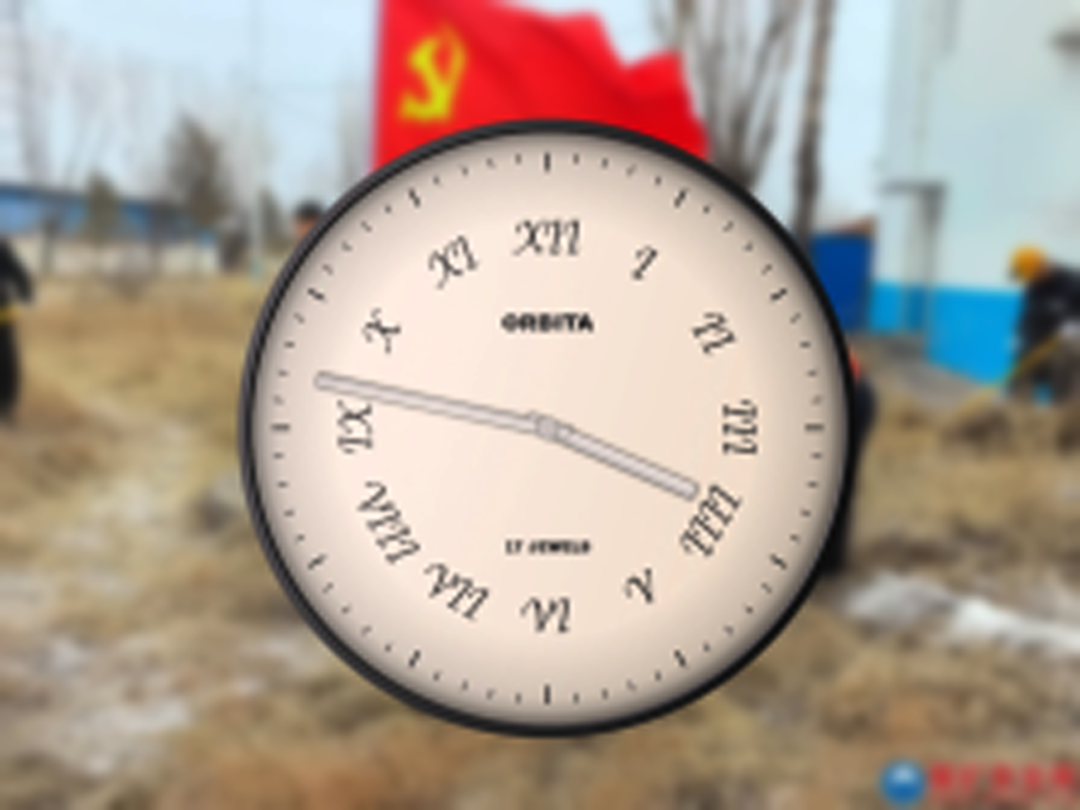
3:47
